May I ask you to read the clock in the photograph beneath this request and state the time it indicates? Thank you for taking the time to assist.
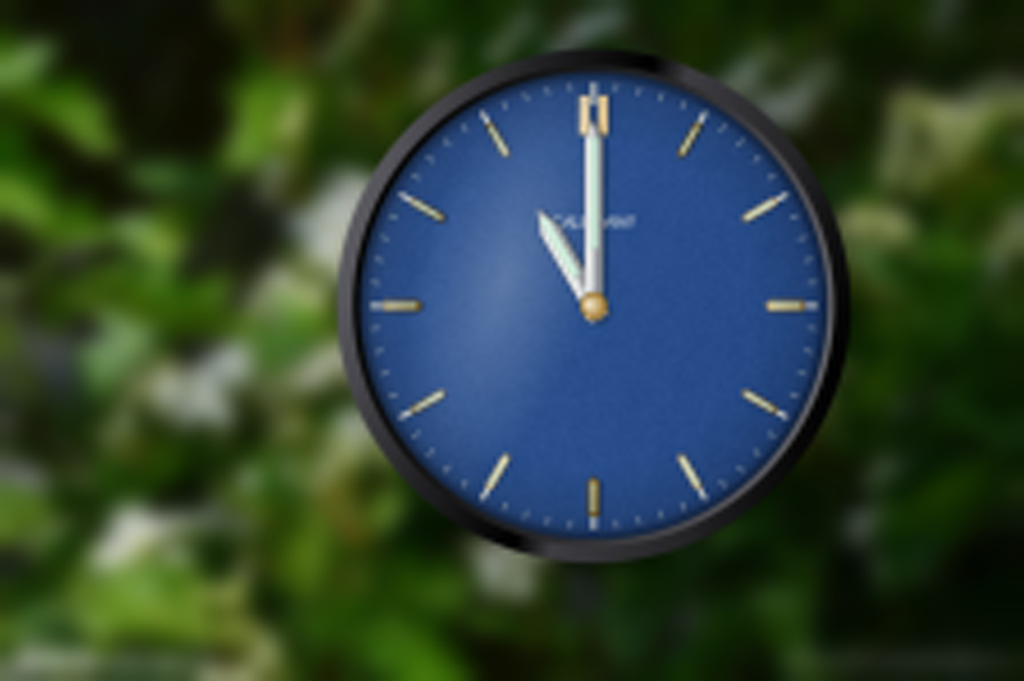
11:00
